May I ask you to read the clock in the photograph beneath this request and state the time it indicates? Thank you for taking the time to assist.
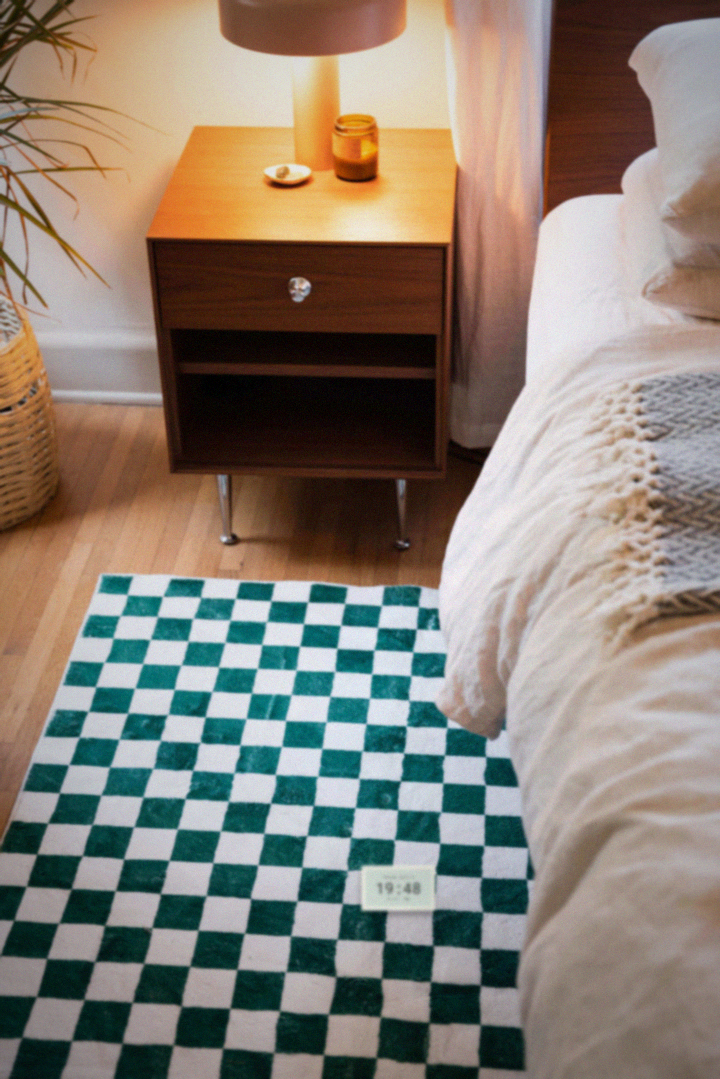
19:48
